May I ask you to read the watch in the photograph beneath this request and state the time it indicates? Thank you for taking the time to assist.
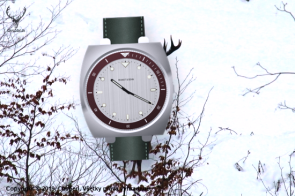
10:20
